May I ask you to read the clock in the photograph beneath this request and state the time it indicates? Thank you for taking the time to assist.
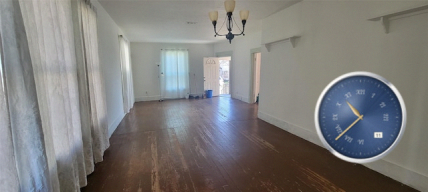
10:38
